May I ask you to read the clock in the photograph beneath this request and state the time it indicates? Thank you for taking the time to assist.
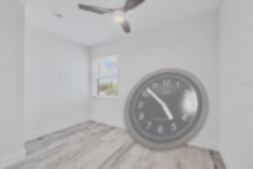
4:52
